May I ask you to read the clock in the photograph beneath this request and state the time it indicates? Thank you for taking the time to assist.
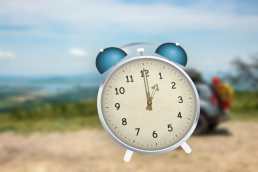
1:00
